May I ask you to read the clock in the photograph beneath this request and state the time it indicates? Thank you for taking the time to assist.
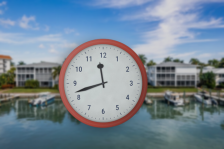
11:42
